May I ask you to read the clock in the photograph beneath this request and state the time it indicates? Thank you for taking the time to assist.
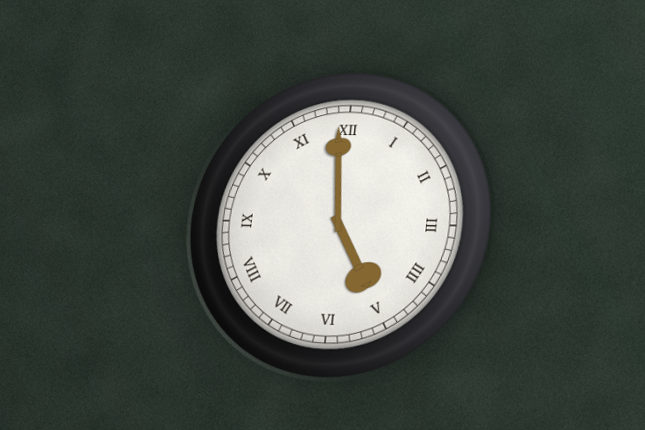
4:59
